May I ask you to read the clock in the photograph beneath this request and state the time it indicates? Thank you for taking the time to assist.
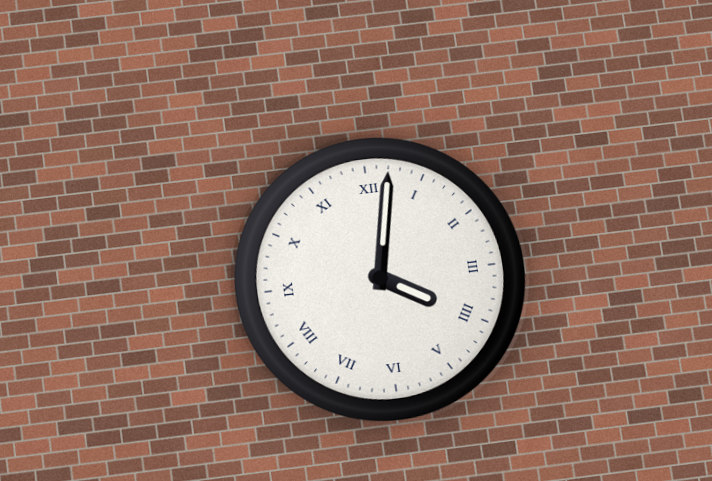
4:02
